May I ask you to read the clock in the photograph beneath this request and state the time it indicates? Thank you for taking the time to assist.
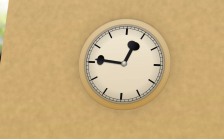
12:46
